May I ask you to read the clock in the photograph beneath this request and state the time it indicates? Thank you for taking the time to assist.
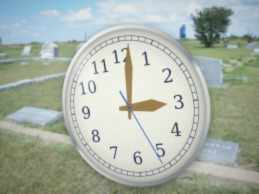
3:01:26
